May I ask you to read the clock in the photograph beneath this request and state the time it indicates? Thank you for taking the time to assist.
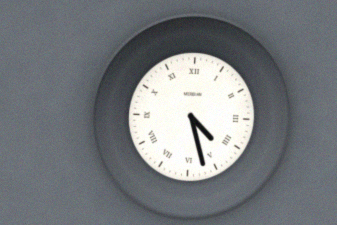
4:27
